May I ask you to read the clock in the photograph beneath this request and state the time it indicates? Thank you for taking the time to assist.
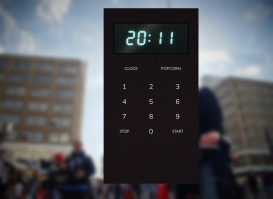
20:11
